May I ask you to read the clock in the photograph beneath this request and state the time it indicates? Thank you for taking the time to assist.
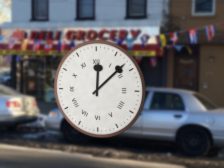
12:08
